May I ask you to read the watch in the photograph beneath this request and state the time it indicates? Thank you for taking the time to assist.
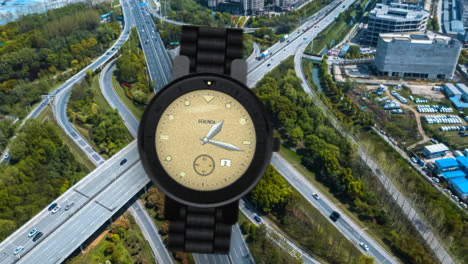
1:17
